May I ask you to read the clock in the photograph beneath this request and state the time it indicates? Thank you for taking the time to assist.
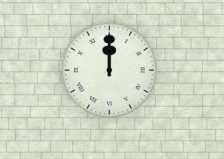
12:00
